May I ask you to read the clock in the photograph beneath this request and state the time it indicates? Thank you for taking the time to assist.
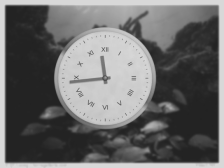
11:44
